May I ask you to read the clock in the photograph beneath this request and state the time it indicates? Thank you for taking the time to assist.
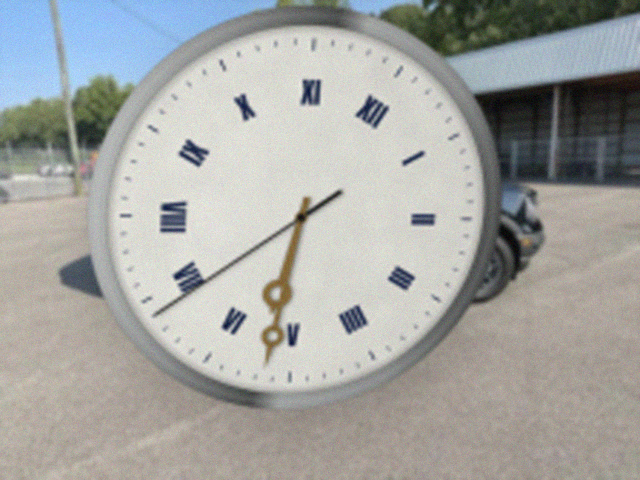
5:26:34
